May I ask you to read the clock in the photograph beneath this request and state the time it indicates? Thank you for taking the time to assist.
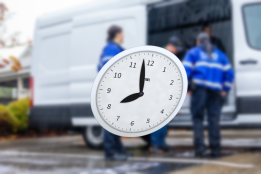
7:58
